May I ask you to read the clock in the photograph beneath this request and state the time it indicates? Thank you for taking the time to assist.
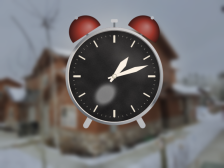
1:12
